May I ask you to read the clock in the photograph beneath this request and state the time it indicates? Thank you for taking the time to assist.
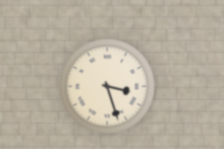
3:27
